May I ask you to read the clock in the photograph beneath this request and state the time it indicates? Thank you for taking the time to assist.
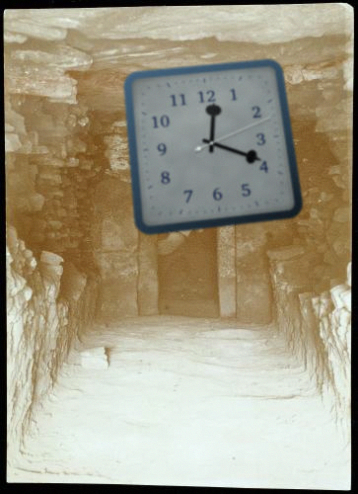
12:19:12
